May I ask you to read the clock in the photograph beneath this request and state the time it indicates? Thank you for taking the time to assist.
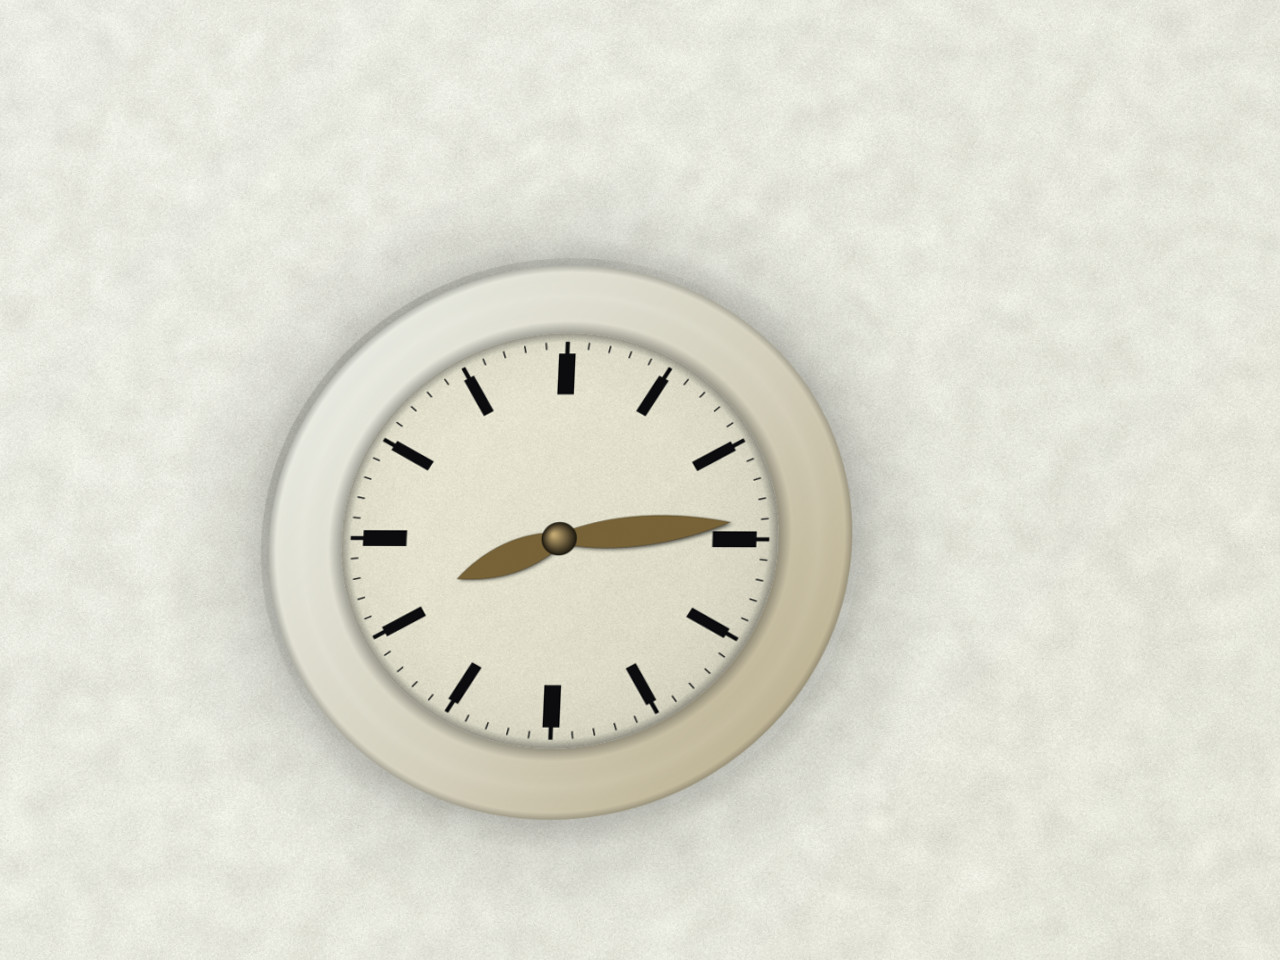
8:14
